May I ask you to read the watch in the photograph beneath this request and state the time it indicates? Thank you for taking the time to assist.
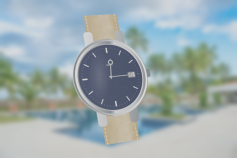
12:15
